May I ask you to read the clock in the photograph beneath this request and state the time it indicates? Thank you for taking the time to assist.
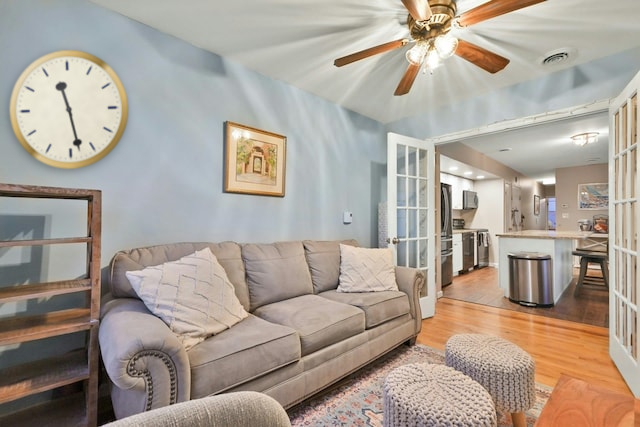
11:28
